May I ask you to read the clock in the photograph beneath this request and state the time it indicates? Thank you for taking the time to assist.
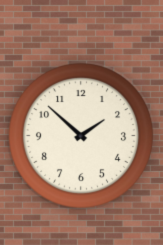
1:52
